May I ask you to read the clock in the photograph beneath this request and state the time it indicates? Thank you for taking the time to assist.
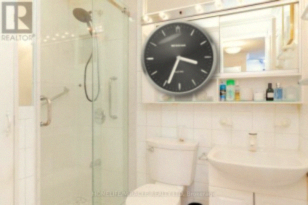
3:34
